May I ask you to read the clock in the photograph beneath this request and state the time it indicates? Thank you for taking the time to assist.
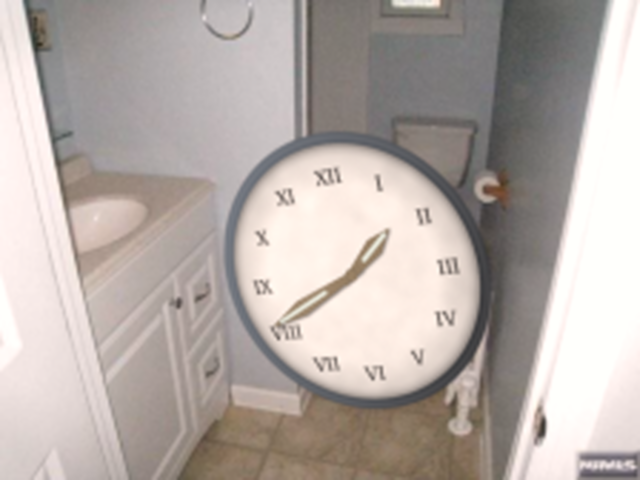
1:41
